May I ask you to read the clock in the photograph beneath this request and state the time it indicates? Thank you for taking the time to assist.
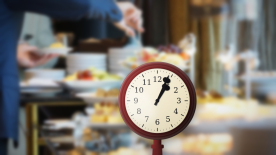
1:04
